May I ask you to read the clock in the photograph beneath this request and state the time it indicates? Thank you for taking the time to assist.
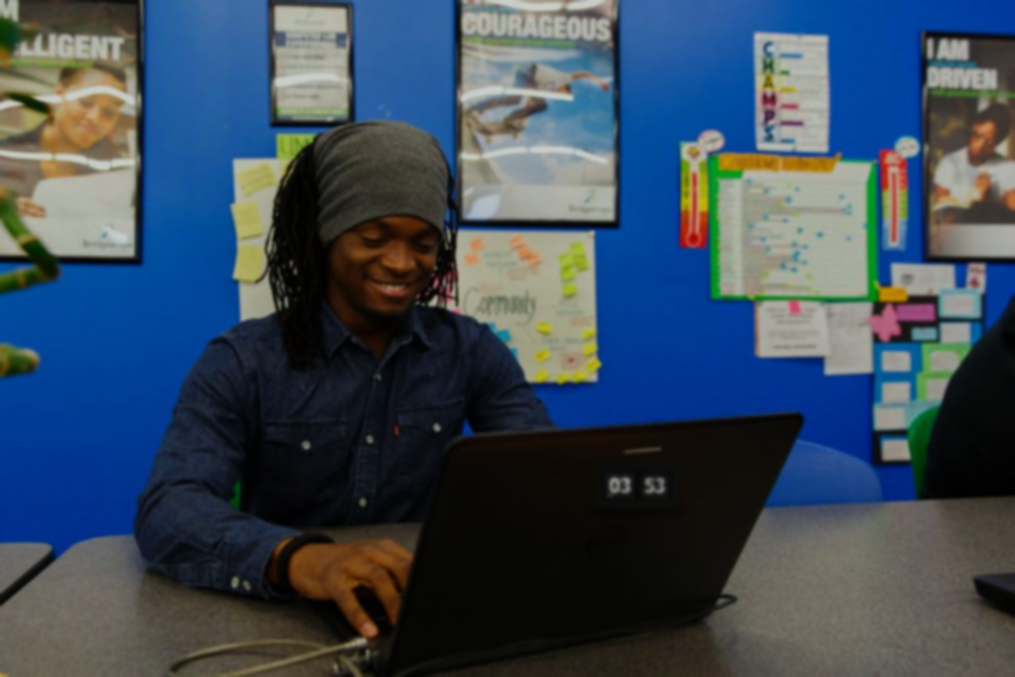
3:53
